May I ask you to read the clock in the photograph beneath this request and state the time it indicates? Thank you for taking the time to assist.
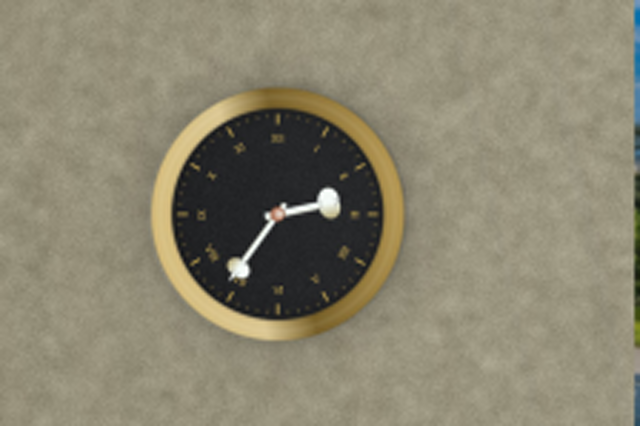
2:36
